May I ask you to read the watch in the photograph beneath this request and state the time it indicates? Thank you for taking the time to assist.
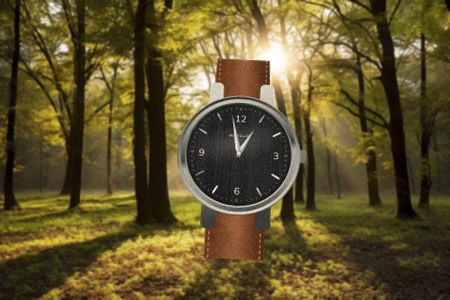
12:58
